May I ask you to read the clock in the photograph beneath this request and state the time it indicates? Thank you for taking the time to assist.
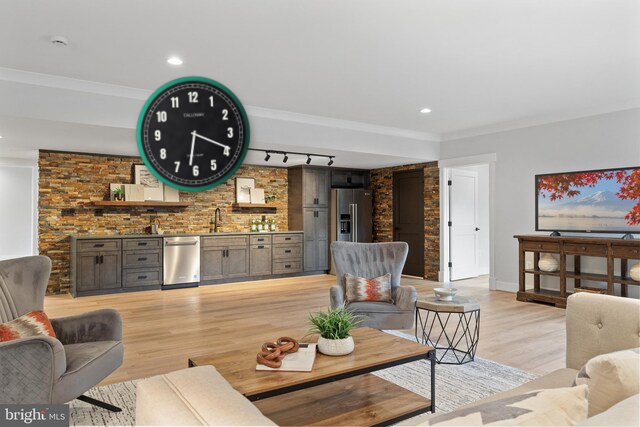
6:19
